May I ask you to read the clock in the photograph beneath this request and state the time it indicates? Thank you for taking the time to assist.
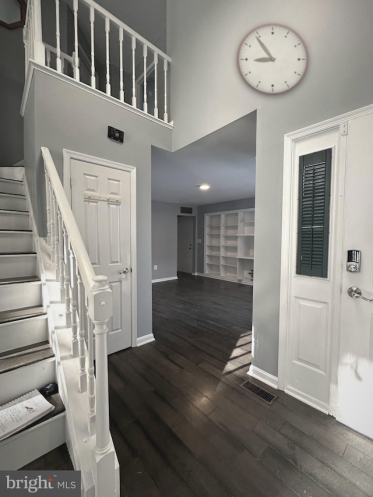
8:54
